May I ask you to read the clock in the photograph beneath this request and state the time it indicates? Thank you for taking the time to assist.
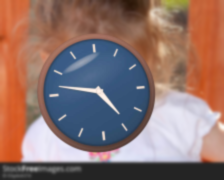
4:47
